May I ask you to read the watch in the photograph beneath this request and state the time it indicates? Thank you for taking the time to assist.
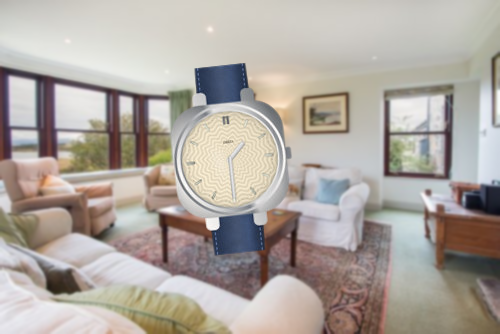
1:30
